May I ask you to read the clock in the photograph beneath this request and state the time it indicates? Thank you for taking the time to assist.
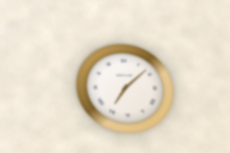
7:08
